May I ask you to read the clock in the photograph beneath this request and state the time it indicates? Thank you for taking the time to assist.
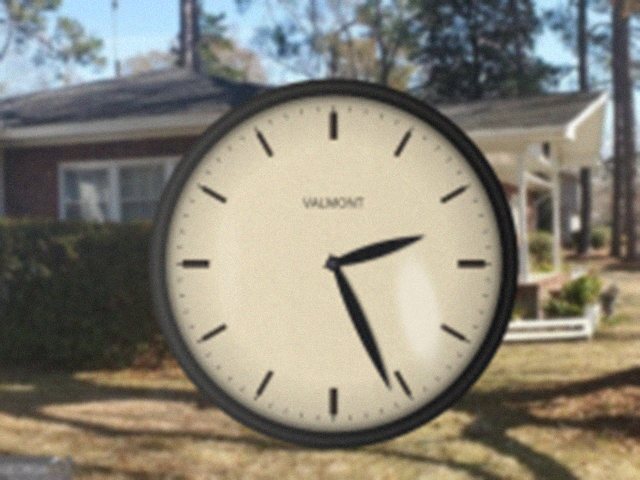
2:26
